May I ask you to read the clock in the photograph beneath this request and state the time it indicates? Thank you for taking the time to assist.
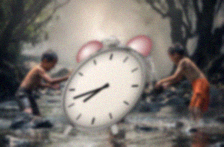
7:42
